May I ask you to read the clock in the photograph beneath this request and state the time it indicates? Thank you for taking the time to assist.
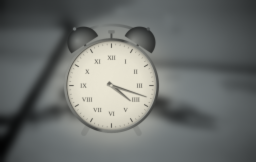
4:18
